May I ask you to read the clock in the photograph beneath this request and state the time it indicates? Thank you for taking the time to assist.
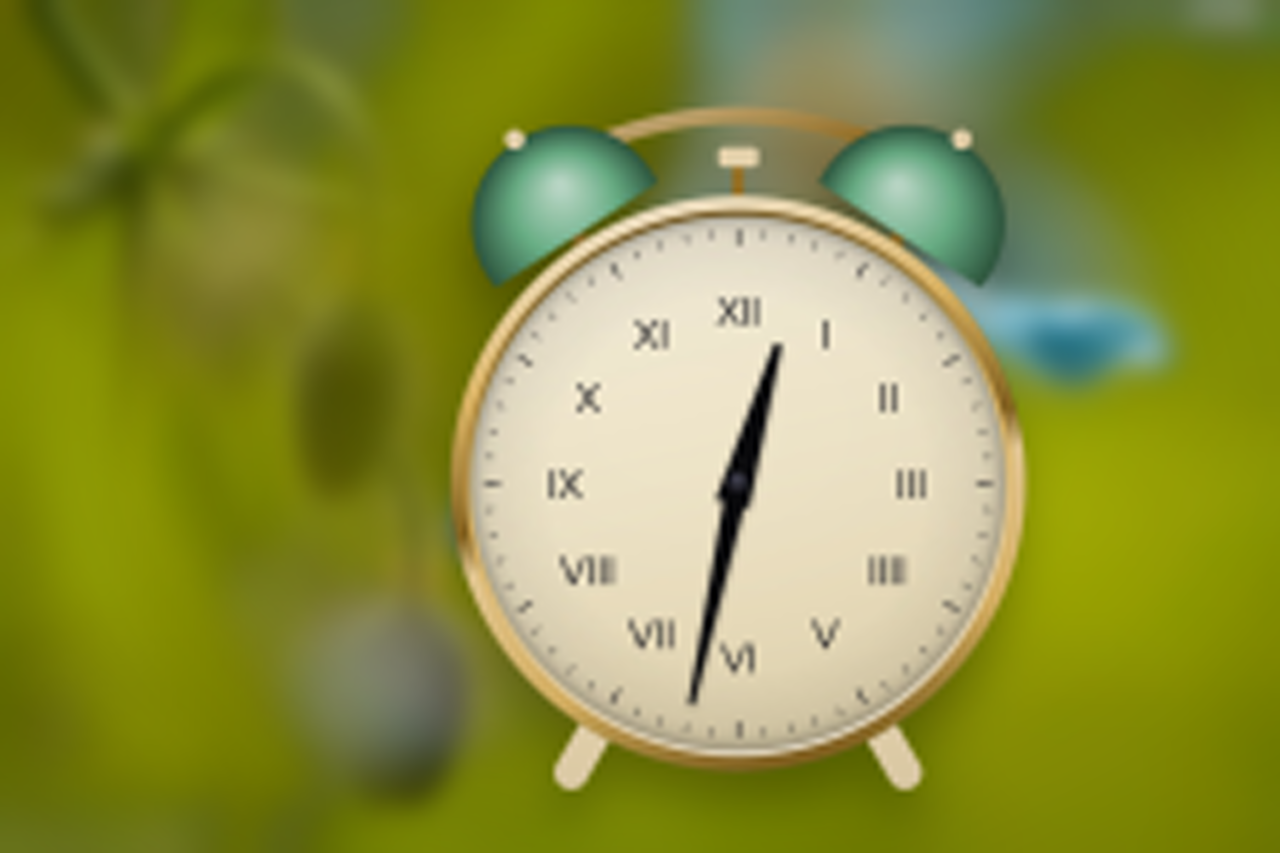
12:32
